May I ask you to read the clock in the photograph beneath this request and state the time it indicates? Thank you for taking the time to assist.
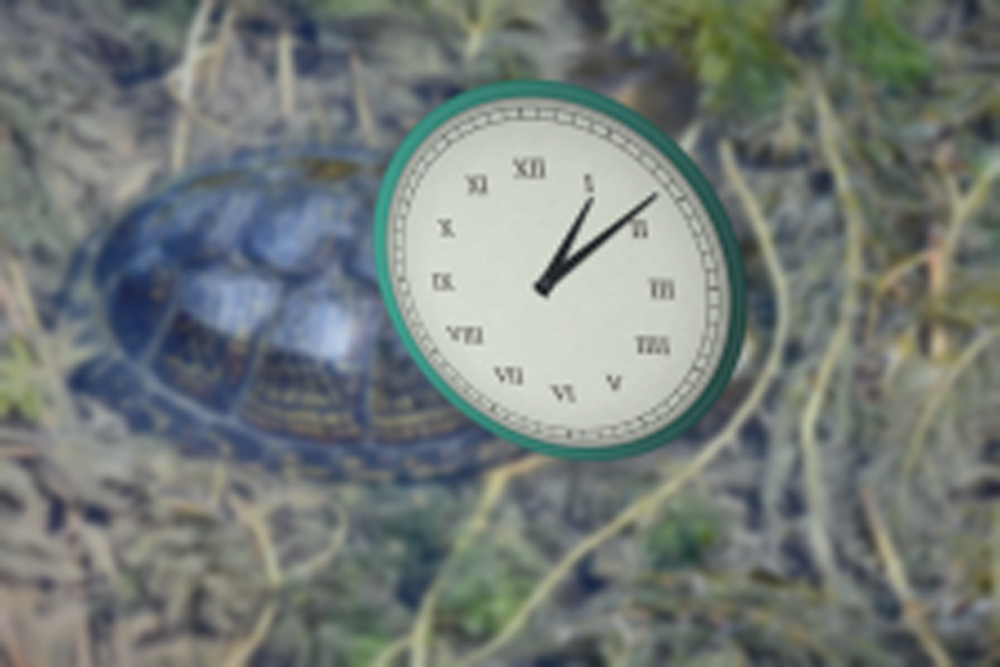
1:09
